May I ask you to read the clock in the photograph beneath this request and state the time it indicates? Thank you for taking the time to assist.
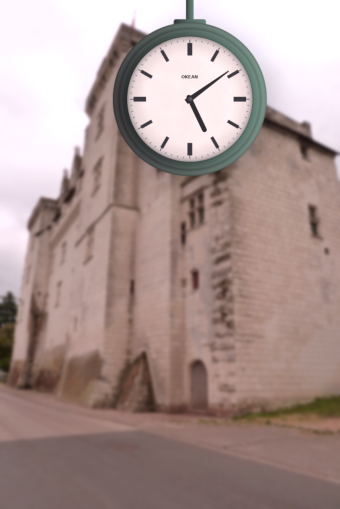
5:09
